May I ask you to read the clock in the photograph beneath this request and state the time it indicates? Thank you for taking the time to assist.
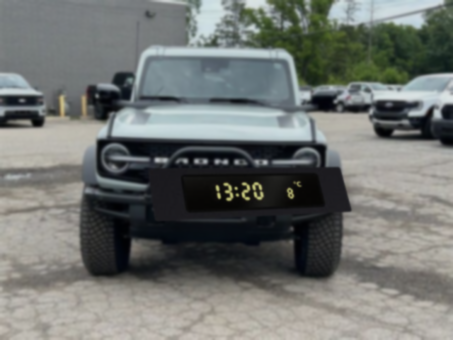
13:20
